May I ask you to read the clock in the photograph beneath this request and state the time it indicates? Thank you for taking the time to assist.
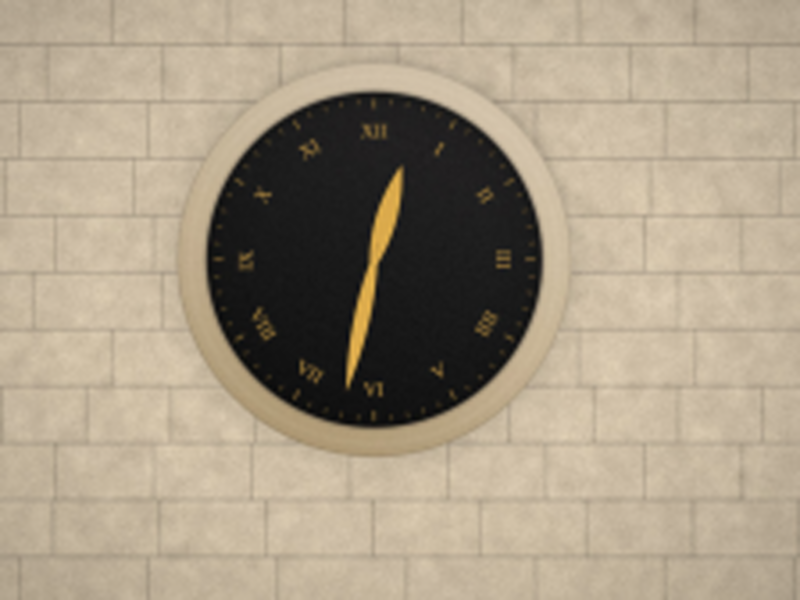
12:32
